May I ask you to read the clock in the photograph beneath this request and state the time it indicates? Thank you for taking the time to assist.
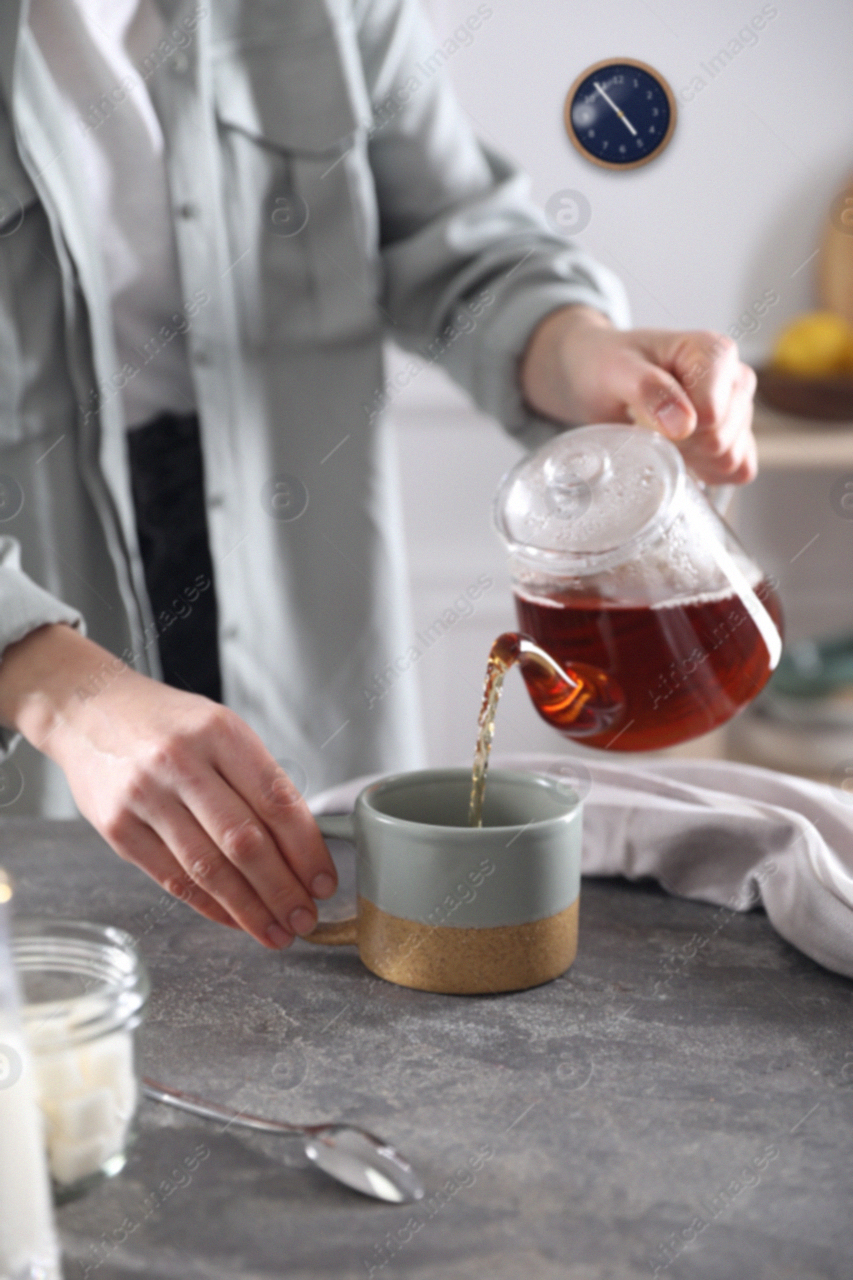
4:54
